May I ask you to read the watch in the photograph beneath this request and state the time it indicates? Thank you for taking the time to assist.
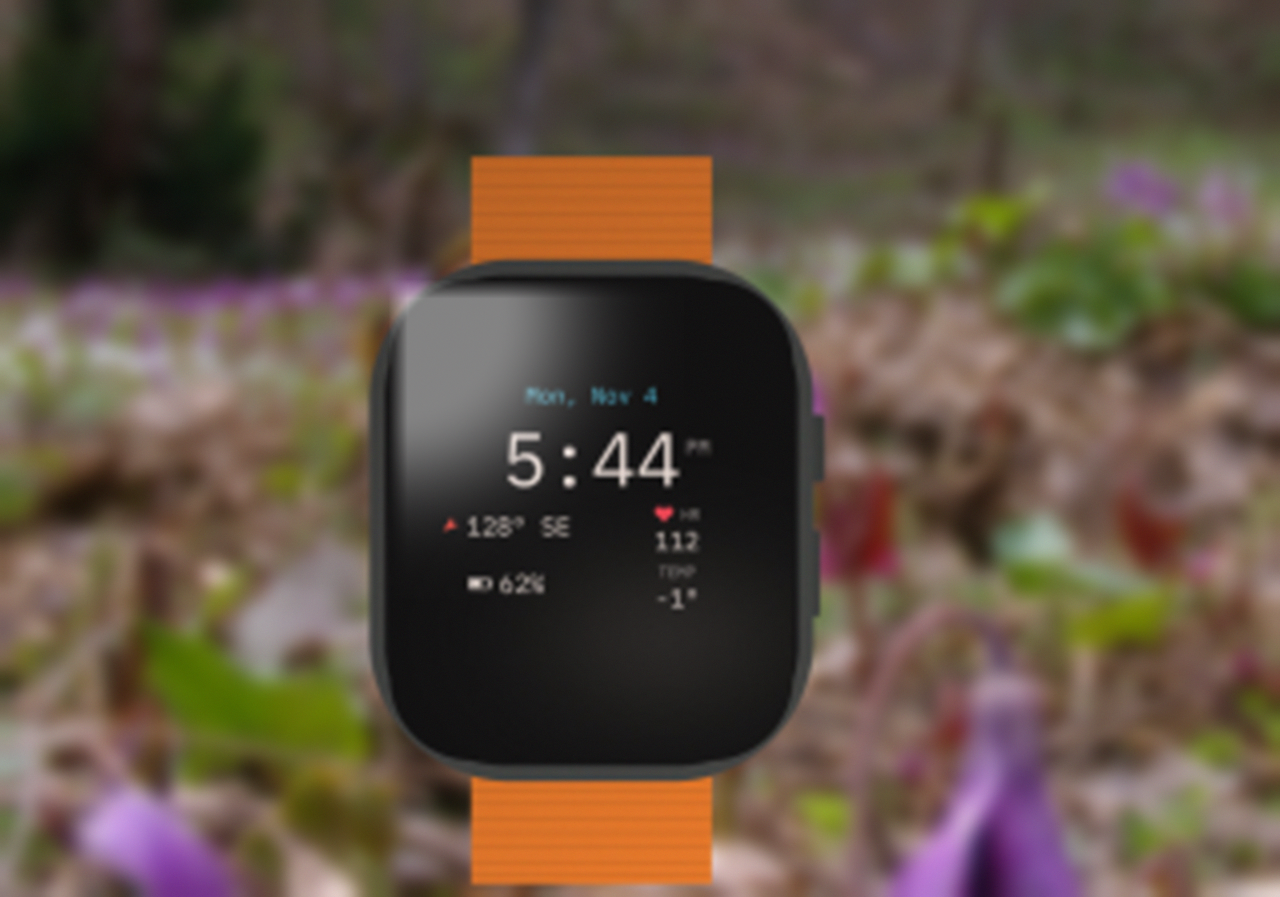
5:44
